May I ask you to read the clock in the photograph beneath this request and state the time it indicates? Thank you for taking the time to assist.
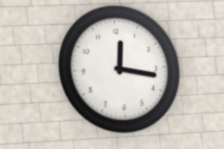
12:17
